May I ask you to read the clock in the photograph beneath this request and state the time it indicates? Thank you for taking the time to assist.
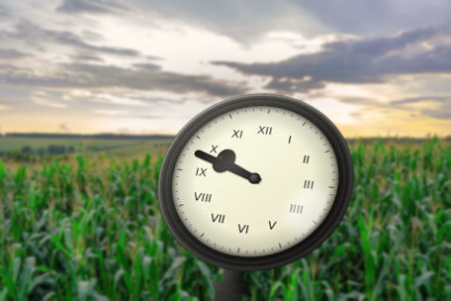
9:48
